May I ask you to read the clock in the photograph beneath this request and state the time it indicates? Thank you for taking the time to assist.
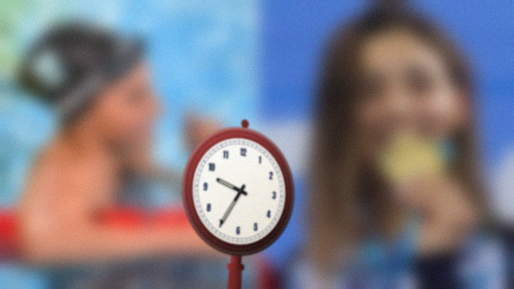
9:35
